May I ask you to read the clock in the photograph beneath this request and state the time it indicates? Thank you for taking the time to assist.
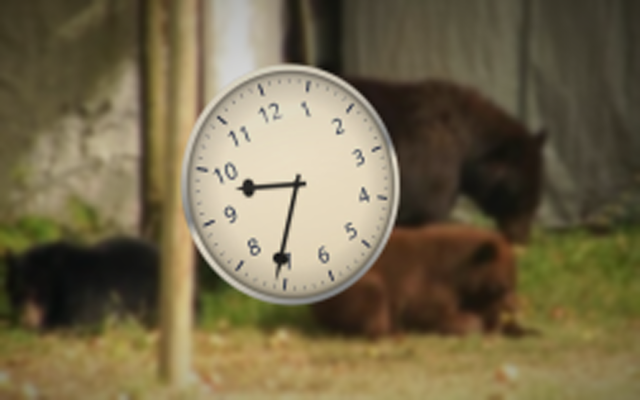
9:36
